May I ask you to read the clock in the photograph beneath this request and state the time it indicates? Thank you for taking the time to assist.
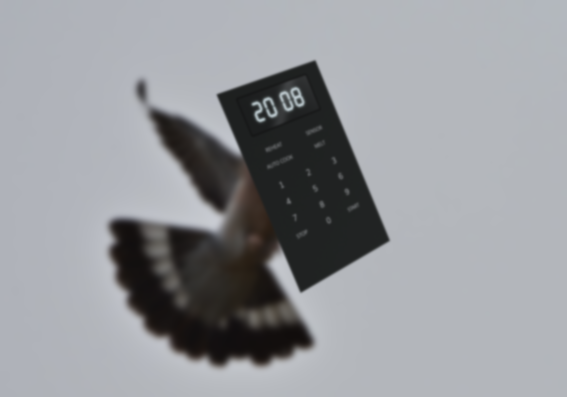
20:08
